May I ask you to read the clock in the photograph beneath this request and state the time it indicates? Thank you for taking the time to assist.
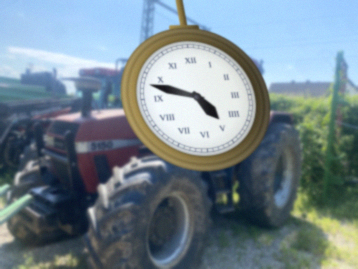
4:48
